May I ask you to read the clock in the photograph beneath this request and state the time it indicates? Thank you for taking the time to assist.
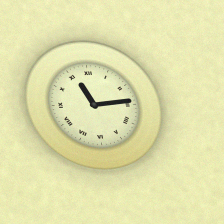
11:14
